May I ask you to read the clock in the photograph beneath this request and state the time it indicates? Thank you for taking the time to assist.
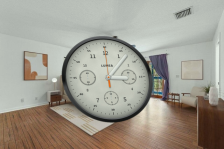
3:07
